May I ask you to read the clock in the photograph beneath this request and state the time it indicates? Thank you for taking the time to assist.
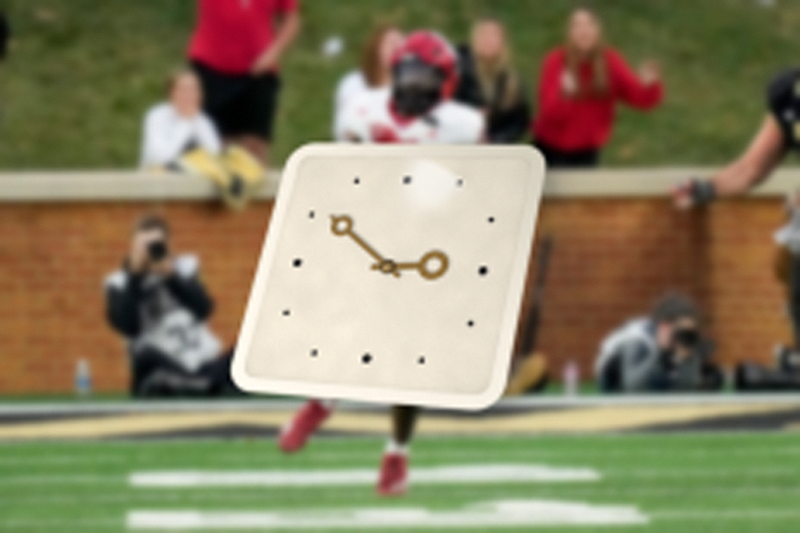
2:51
